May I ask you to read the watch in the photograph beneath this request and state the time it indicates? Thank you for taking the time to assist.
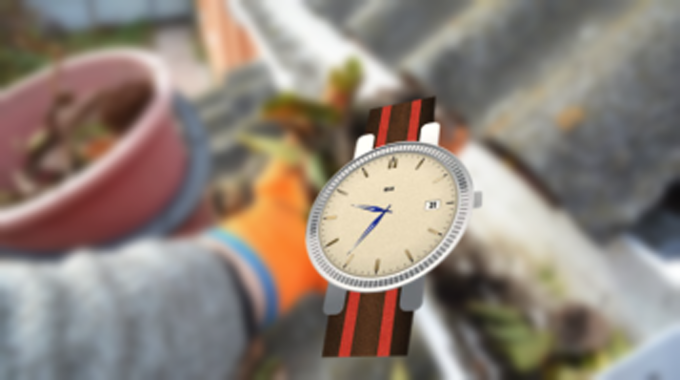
9:36
